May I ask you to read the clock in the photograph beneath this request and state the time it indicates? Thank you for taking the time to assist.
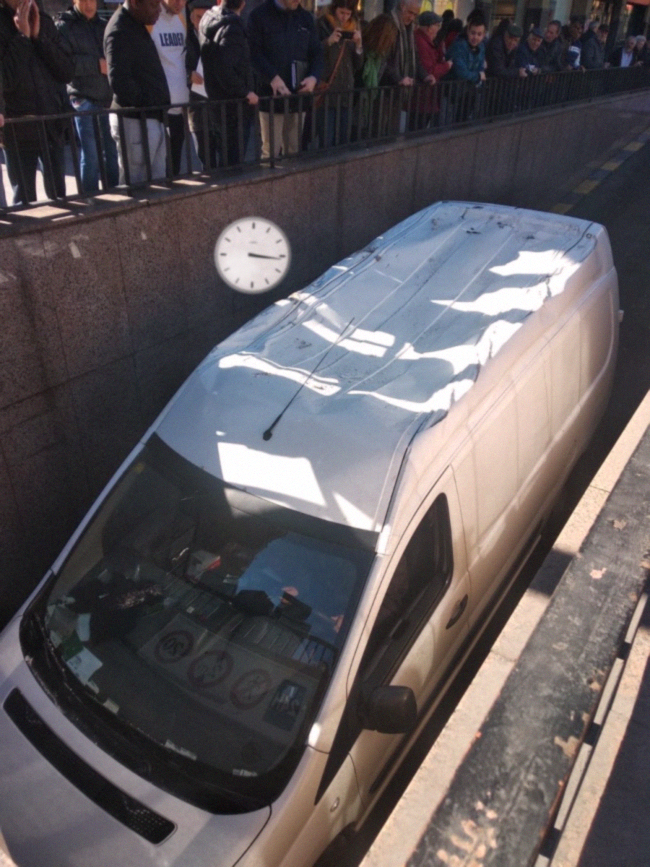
3:16
